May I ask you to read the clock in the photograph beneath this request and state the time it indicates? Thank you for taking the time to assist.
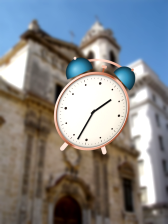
1:33
